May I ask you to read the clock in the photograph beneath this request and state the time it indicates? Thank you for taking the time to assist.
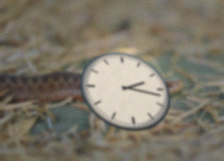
2:17
